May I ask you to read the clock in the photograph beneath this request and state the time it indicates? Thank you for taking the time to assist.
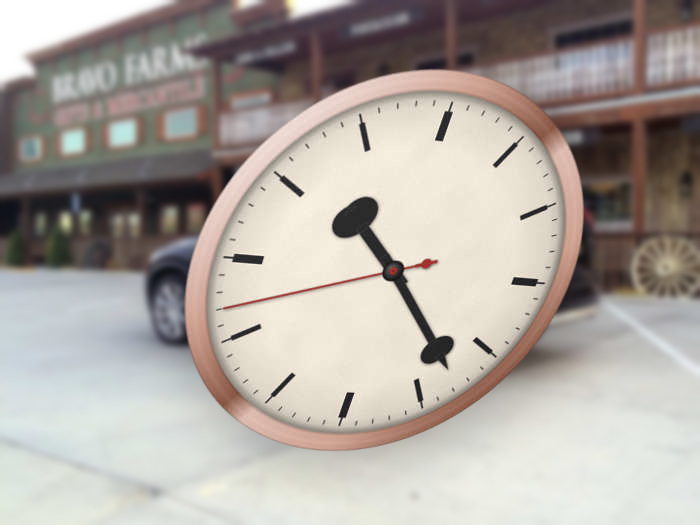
10:22:42
